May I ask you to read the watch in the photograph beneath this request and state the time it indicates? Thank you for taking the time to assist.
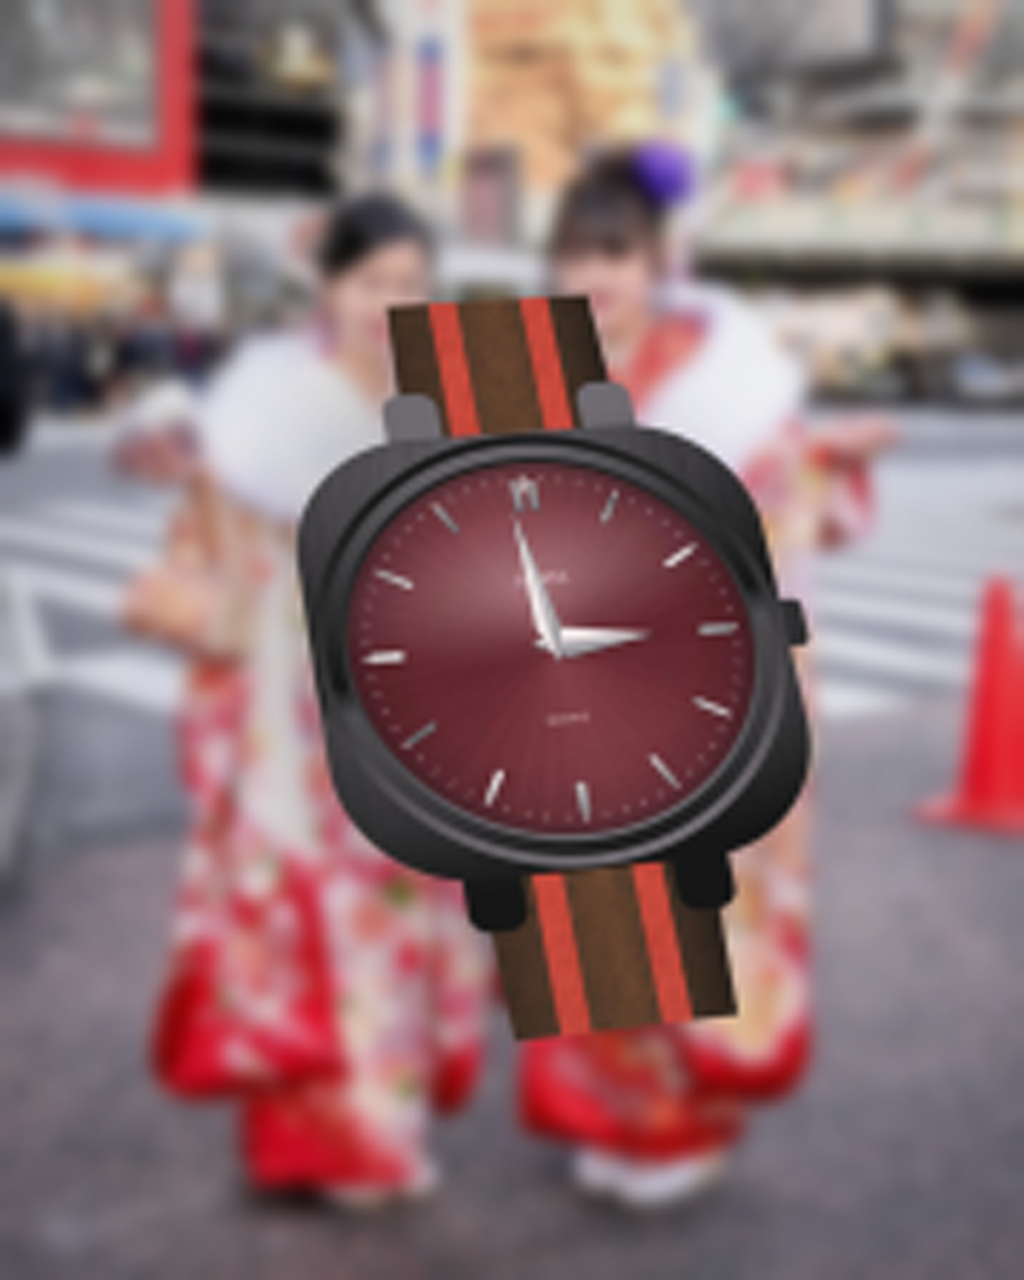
2:59
